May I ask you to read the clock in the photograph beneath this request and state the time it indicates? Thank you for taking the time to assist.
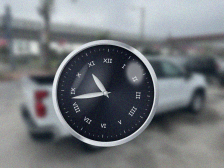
10:43
